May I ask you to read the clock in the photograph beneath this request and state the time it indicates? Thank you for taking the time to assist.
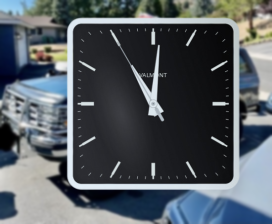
11:00:55
